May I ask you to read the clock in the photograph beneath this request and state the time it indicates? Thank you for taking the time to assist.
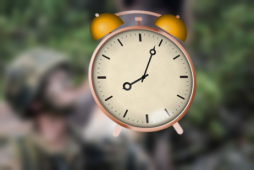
8:04
